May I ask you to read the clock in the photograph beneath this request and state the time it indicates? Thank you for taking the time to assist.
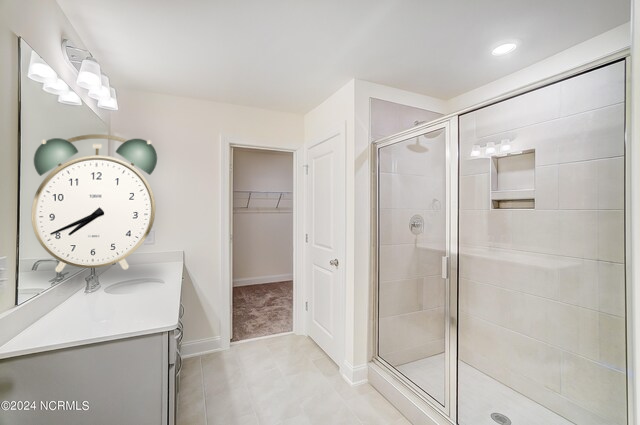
7:41
